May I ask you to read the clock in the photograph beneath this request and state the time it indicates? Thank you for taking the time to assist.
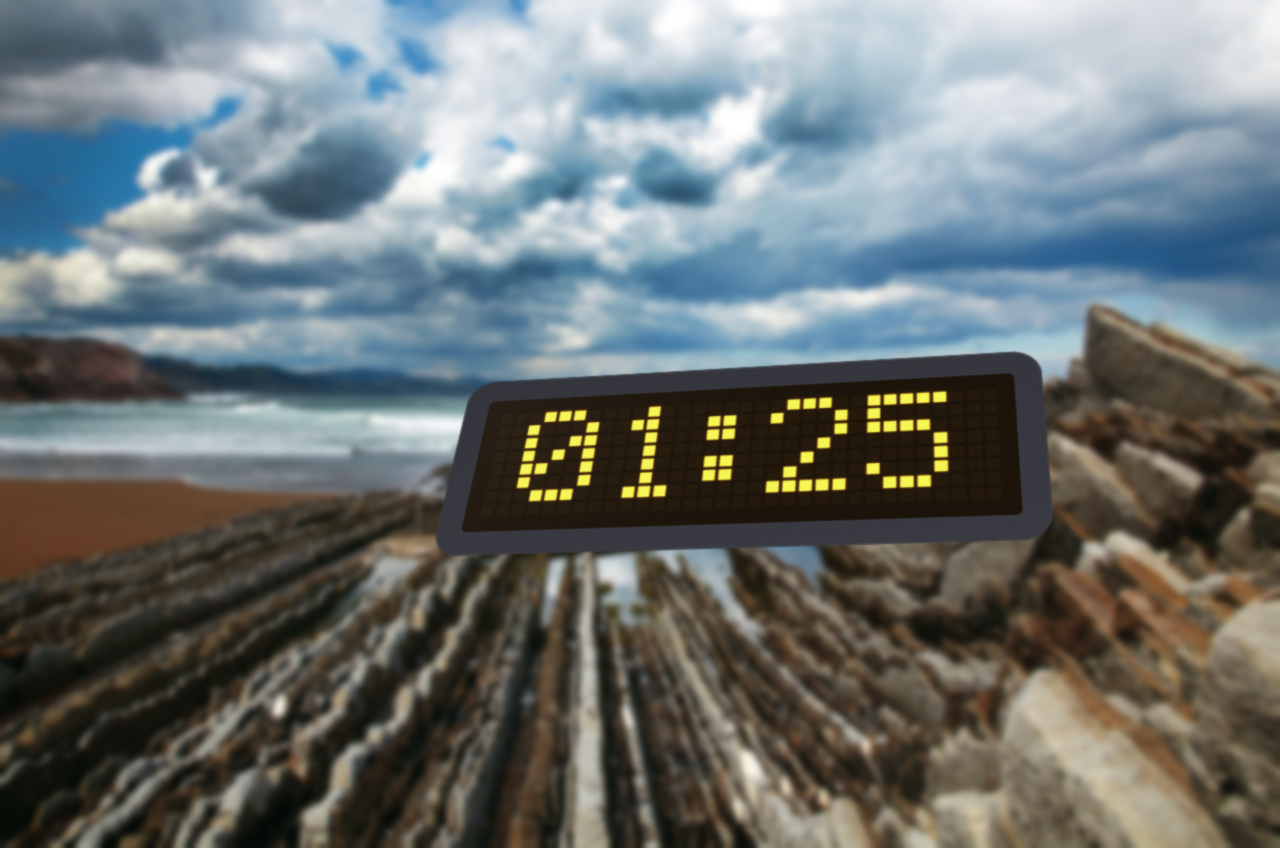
1:25
